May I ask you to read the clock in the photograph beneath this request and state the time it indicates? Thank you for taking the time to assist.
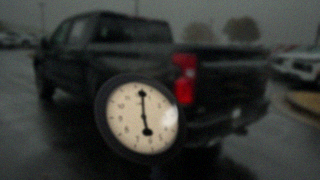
6:02
